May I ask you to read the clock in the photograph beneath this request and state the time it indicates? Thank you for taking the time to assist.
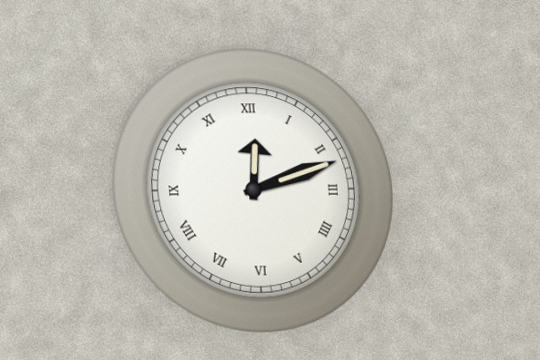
12:12
